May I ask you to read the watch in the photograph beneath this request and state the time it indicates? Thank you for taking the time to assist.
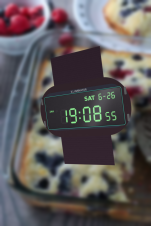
19:08:55
